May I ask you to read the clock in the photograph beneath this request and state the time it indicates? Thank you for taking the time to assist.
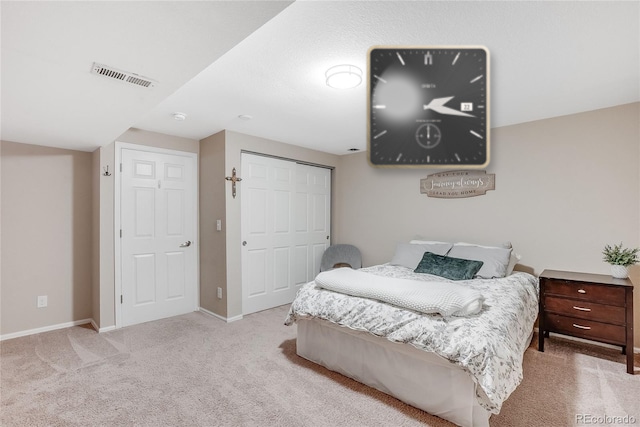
2:17
